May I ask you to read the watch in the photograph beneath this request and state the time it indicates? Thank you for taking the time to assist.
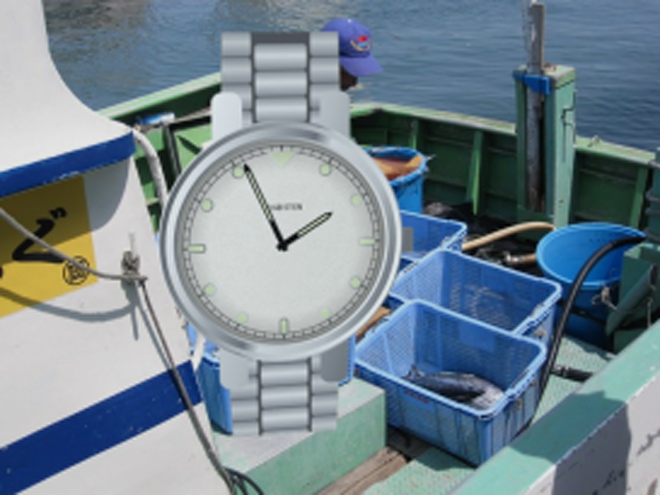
1:56
